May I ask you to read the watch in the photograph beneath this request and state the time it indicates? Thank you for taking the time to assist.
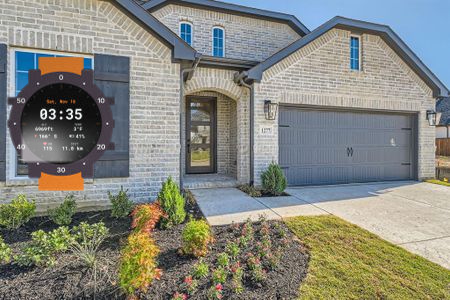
3:35
